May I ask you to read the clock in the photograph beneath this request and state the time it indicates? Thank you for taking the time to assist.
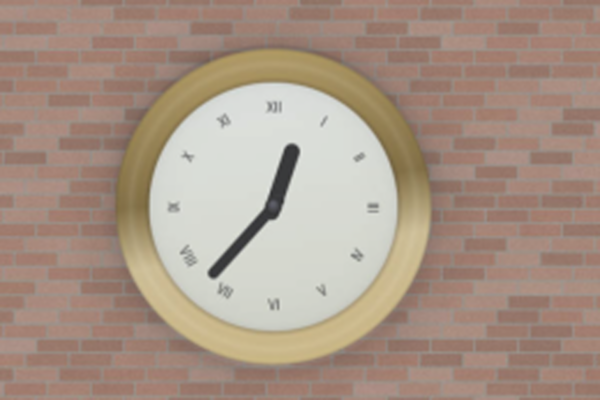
12:37
